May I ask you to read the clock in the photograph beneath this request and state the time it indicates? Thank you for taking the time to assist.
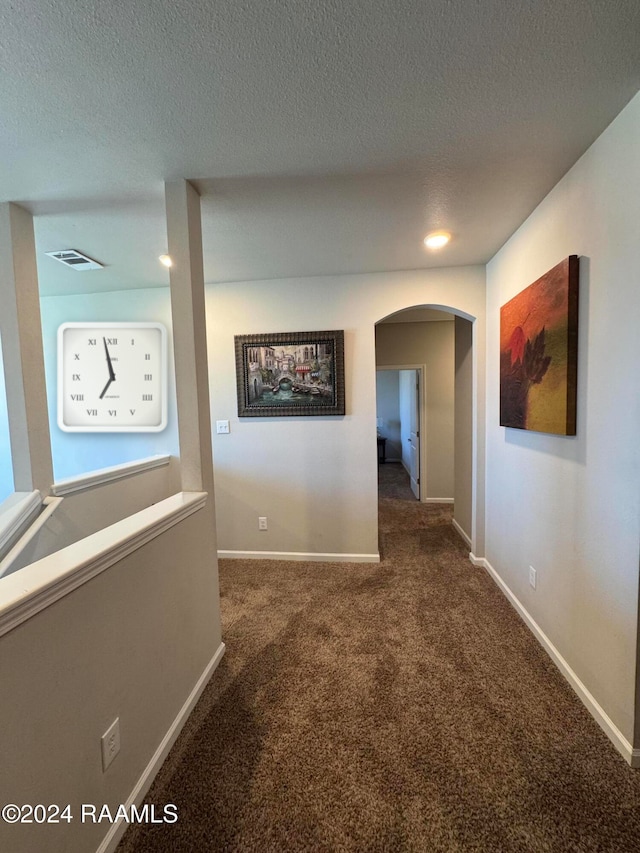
6:58
